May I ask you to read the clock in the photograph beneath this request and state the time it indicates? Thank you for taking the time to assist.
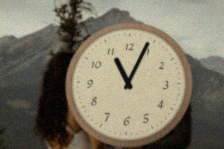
11:04
